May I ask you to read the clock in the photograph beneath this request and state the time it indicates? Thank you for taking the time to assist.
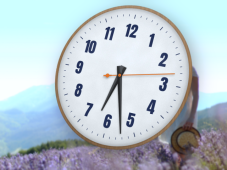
6:27:13
